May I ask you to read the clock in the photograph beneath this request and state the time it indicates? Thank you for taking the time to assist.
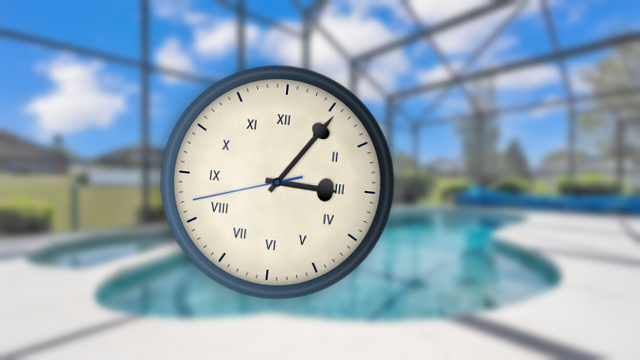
3:05:42
